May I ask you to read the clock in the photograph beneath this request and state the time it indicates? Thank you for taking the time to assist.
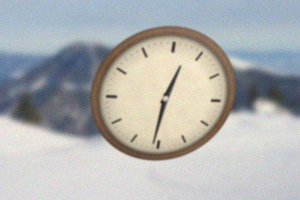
12:31
